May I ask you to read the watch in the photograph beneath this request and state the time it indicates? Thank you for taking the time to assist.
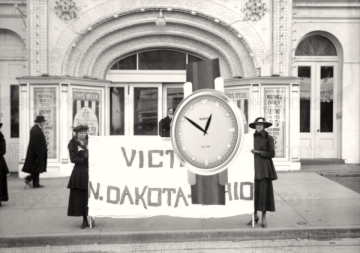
12:51
